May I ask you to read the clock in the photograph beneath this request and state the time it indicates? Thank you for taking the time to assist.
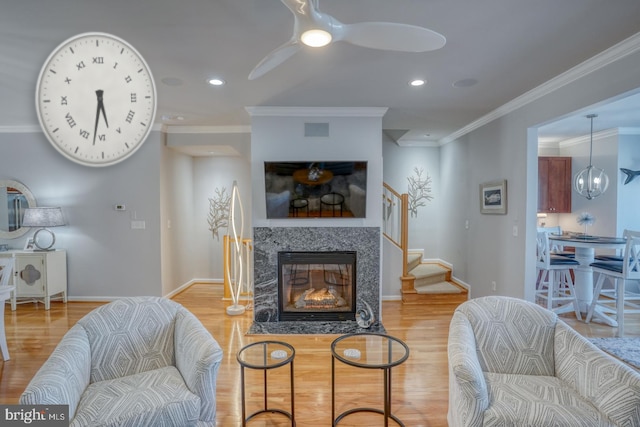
5:32
